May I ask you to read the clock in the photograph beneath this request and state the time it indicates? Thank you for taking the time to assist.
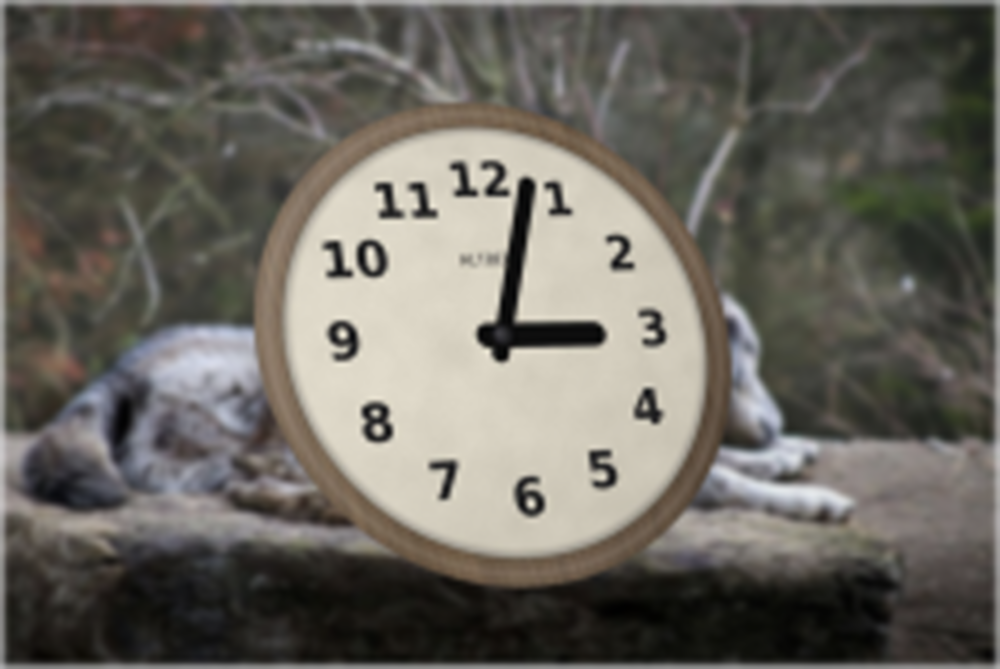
3:03
